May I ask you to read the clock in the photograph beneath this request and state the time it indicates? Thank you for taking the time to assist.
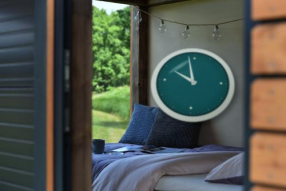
9:58
